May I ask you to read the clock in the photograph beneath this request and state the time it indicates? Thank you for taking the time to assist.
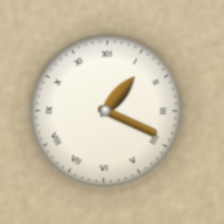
1:19
